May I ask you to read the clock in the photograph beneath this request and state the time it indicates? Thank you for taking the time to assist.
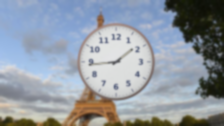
1:44
